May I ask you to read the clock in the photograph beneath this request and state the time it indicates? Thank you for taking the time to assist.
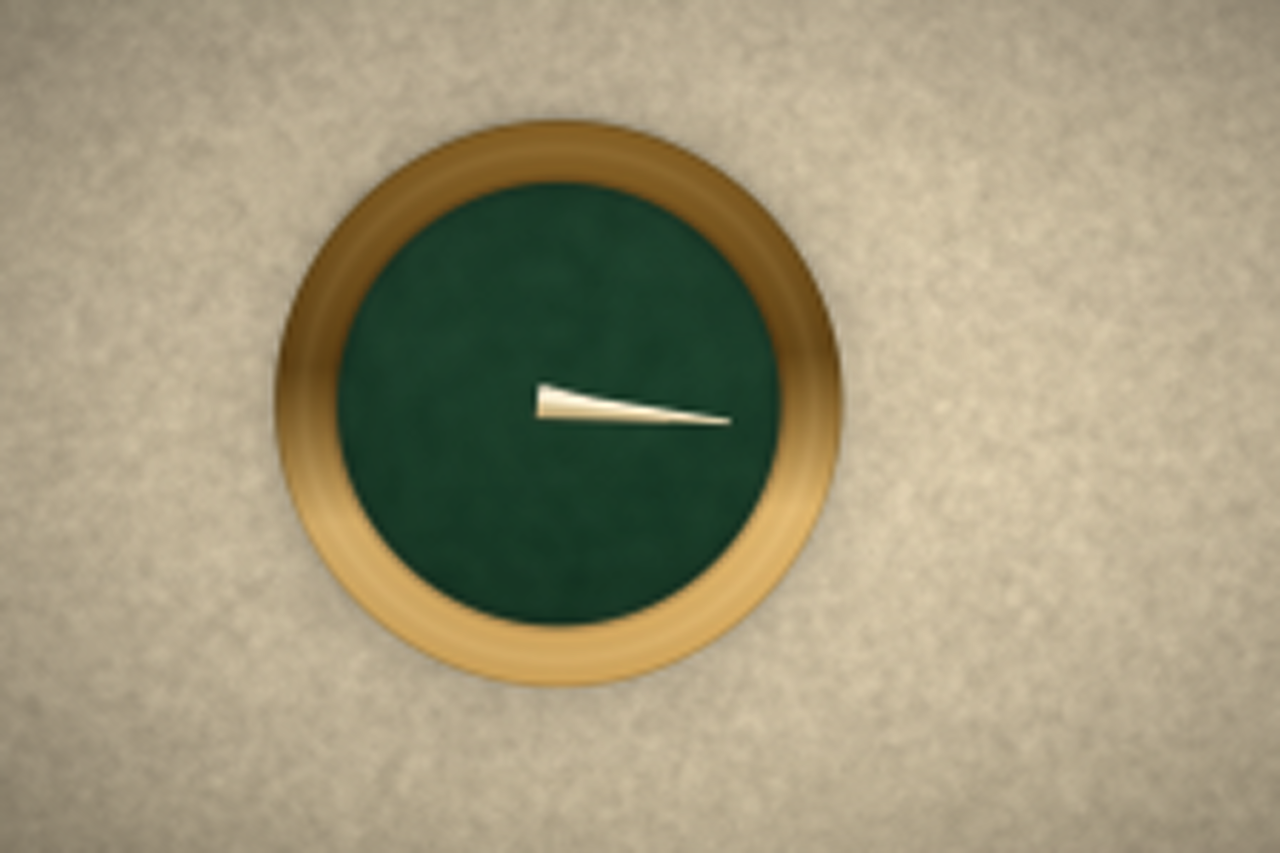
3:16
